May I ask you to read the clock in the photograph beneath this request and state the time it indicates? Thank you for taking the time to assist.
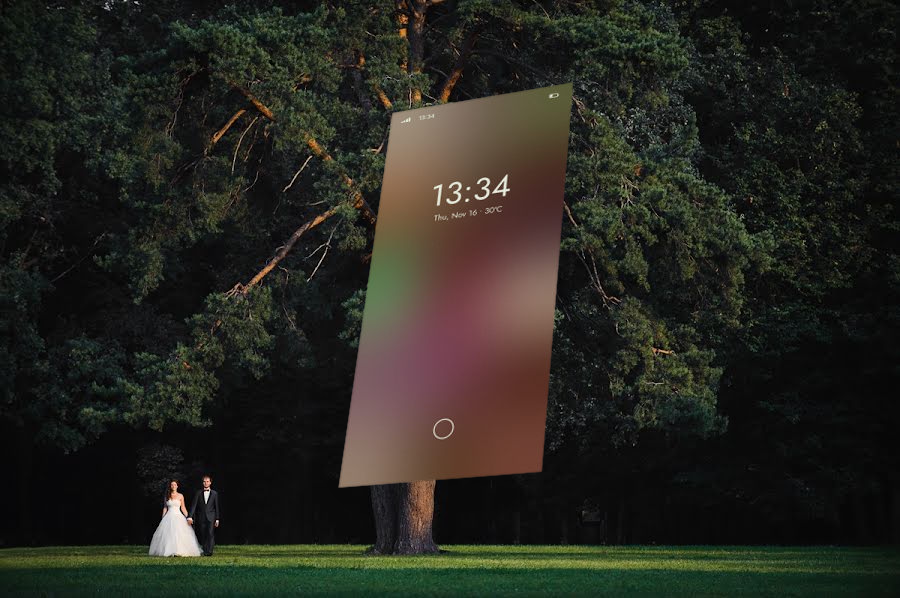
13:34
